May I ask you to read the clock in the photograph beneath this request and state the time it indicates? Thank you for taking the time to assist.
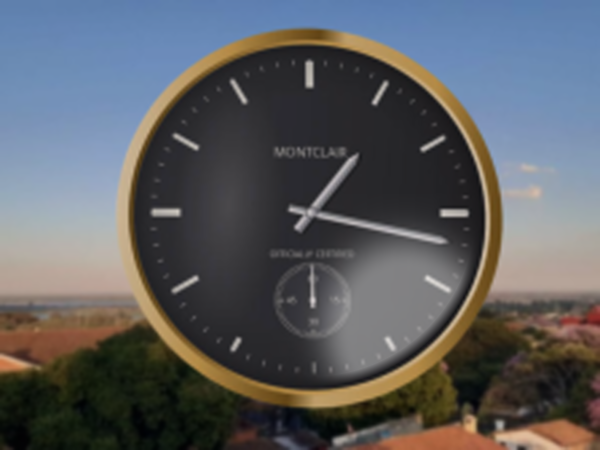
1:17
